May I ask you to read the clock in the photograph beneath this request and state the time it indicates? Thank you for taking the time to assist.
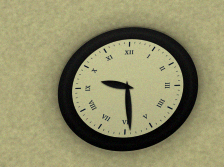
9:29
